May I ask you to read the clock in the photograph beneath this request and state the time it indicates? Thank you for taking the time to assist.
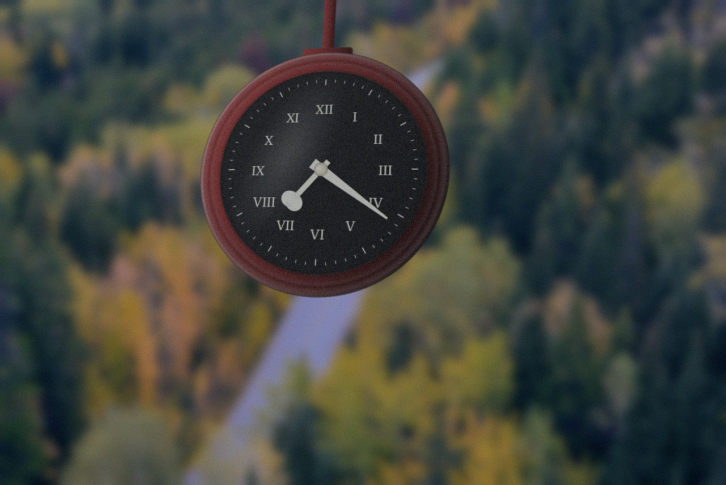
7:21
